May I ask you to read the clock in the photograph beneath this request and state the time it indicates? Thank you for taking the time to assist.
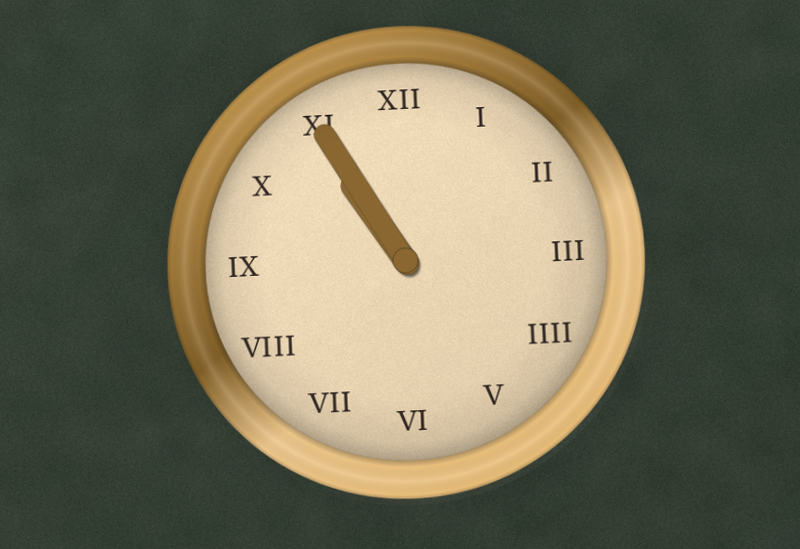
10:55
